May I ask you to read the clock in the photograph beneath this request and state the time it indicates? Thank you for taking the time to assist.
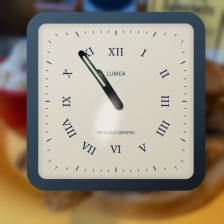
10:54
